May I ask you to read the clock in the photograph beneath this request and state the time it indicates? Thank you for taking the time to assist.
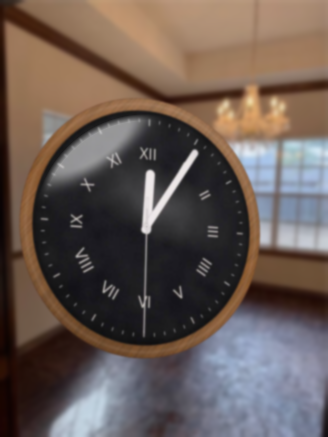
12:05:30
